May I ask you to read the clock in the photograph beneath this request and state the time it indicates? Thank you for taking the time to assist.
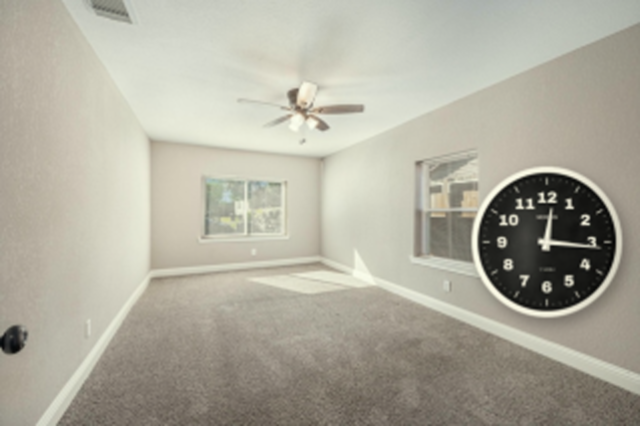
12:16
